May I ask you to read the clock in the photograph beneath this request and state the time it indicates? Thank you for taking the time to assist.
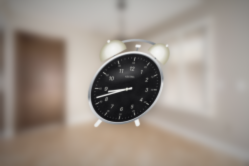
8:42
